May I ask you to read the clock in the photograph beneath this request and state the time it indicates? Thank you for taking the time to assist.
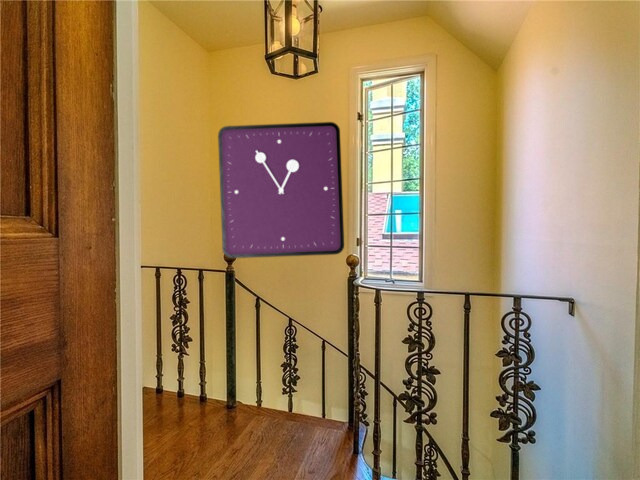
12:55
